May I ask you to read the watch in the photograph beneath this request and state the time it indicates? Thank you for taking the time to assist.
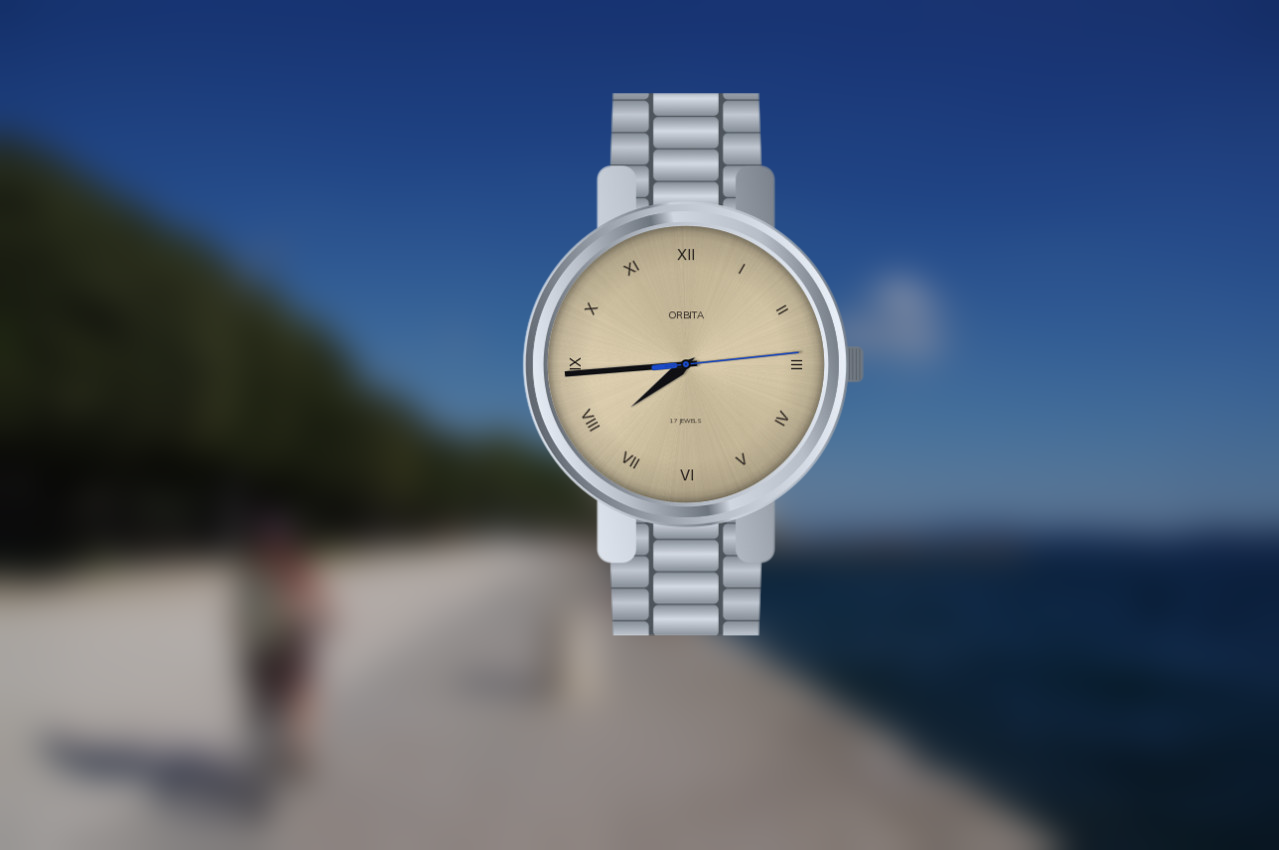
7:44:14
